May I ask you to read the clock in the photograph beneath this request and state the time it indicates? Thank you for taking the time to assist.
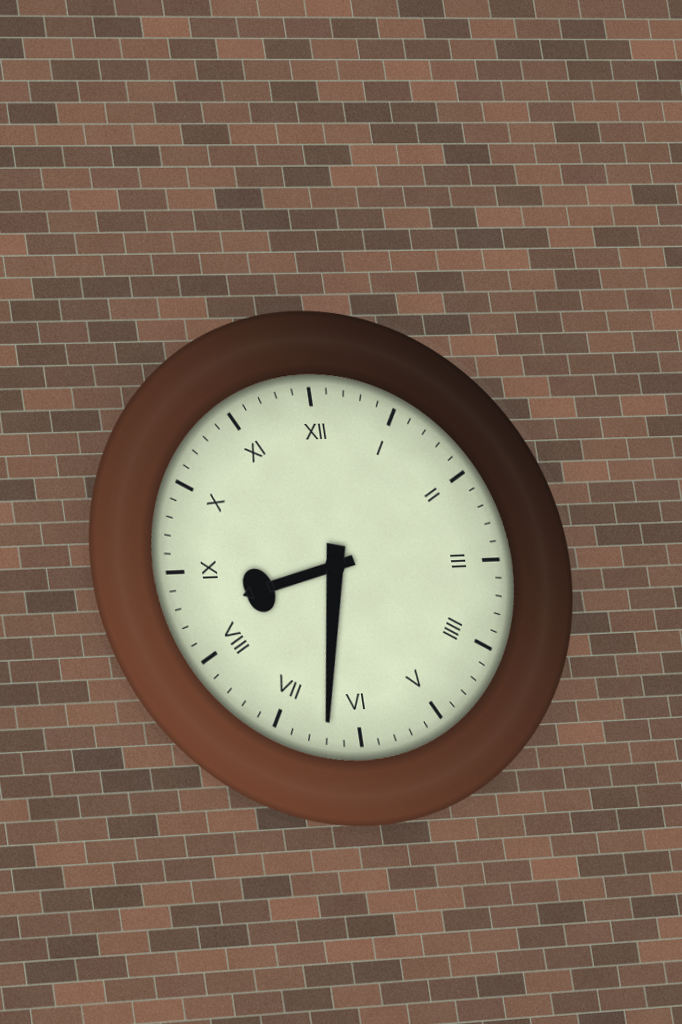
8:32
